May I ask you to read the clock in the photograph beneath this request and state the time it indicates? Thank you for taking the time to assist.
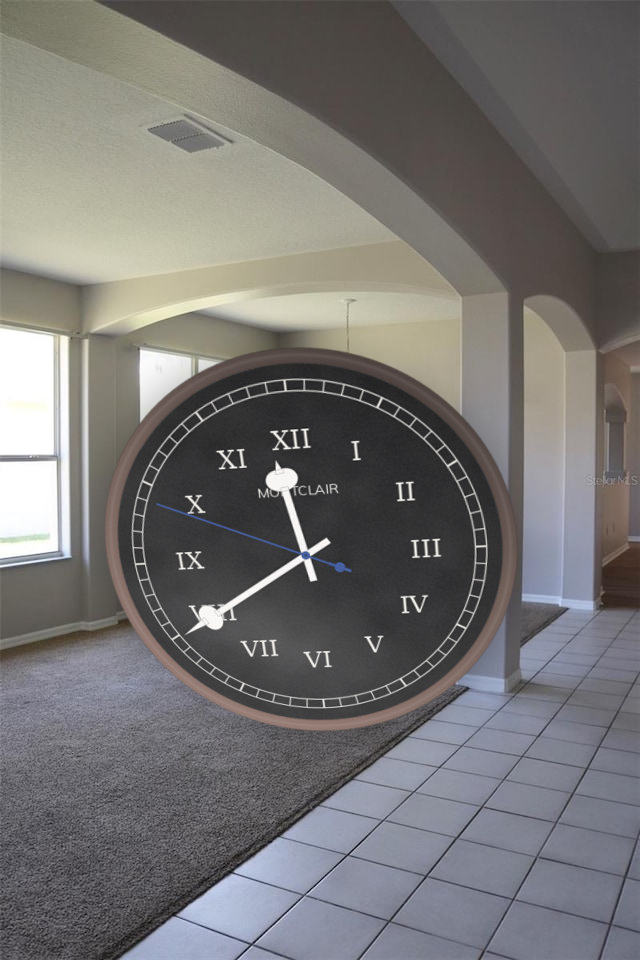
11:39:49
